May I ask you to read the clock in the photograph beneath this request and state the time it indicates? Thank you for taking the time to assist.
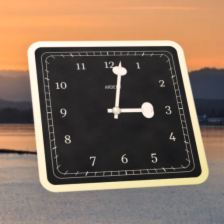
3:02
